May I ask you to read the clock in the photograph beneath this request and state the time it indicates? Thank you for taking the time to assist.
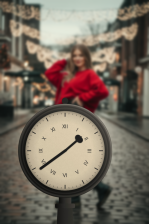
1:39
